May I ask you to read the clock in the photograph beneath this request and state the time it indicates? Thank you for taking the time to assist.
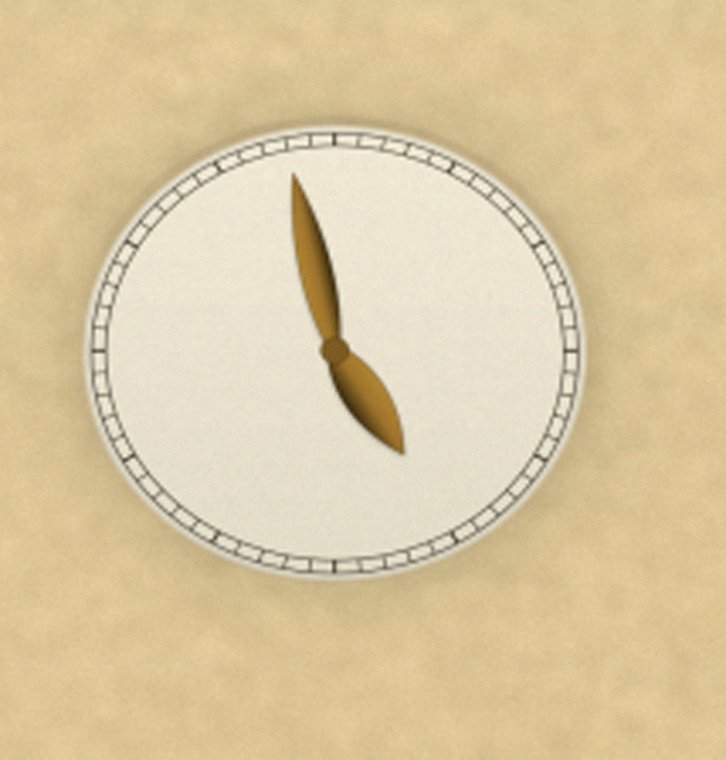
4:58
